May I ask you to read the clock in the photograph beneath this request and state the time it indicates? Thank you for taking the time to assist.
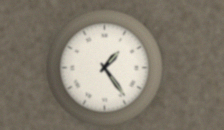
1:24
